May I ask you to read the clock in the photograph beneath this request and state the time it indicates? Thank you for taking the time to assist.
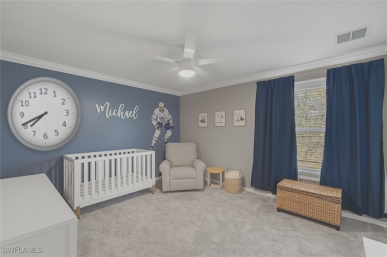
7:41
